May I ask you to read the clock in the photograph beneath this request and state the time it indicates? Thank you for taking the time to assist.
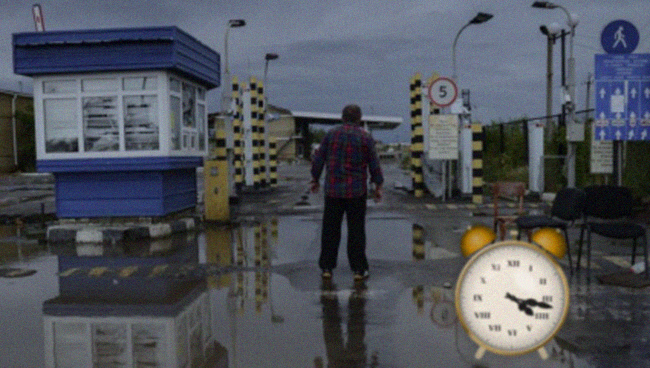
4:17
